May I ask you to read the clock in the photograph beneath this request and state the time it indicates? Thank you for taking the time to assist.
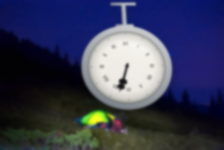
6:33
